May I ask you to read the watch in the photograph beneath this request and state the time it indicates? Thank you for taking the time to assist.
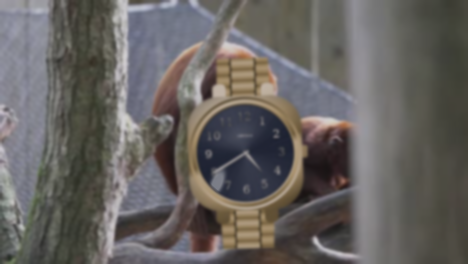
4:40
